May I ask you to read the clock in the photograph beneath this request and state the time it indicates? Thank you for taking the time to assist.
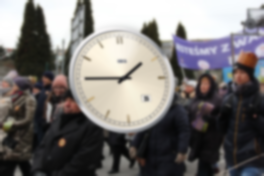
1:45
